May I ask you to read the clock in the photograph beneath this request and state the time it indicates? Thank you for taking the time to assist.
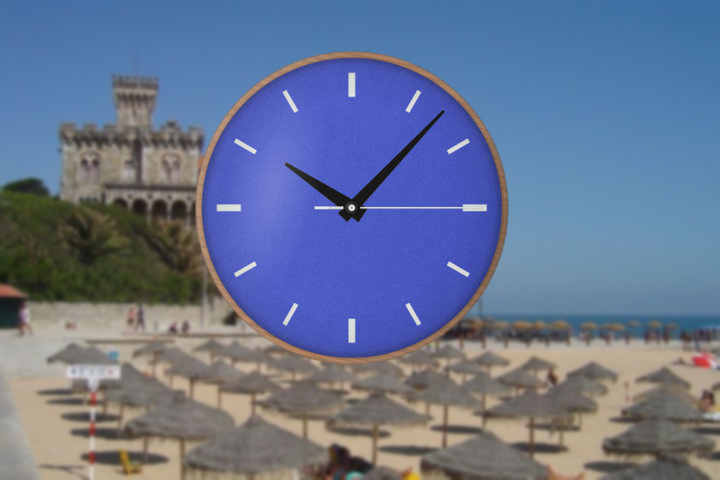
10:07:15
